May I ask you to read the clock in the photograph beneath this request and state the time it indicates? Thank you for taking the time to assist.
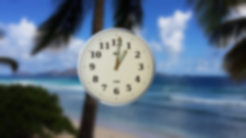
1:01
